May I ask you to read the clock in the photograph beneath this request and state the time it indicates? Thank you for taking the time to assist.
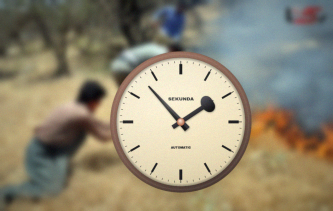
1:53
